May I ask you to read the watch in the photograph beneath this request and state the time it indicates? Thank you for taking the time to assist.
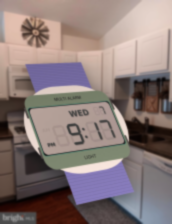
9:17
